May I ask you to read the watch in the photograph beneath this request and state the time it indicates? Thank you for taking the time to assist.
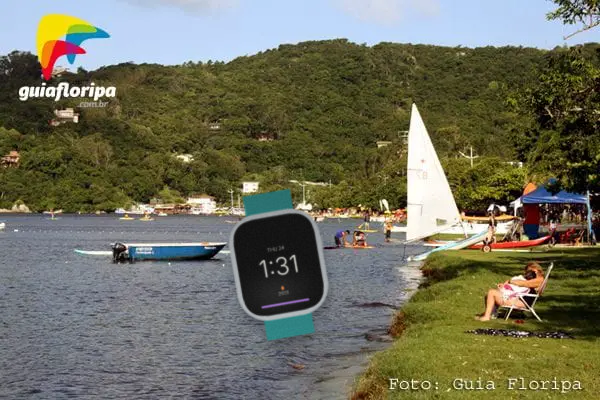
1:31
